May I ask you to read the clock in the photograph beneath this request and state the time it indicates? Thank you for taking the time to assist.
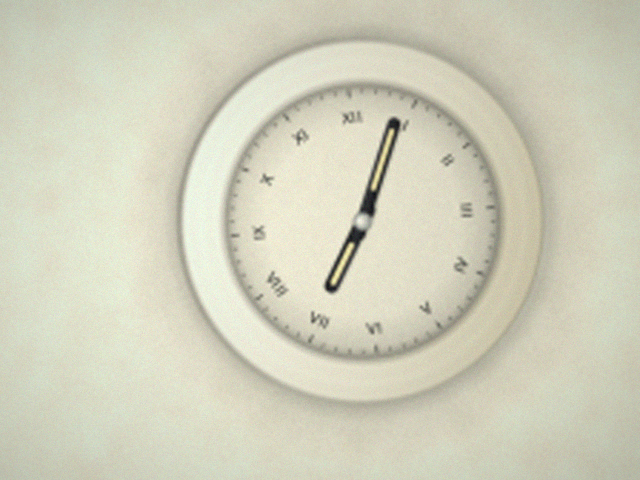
7:04
